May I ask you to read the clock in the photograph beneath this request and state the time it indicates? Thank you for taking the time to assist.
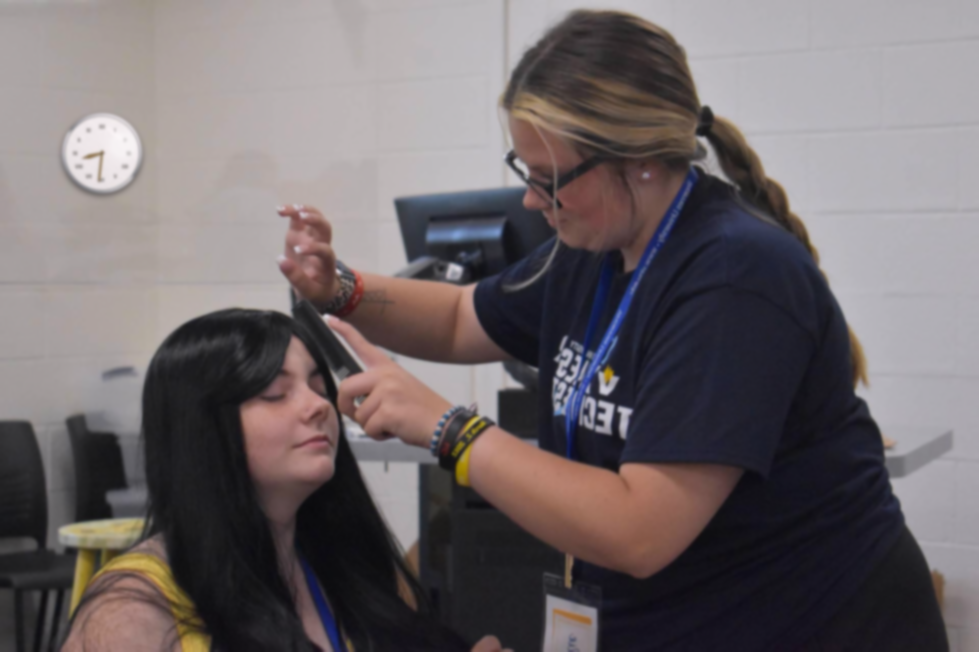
8:31
